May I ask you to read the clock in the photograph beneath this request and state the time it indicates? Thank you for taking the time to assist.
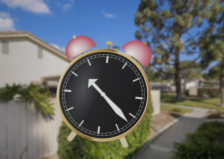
10:22
